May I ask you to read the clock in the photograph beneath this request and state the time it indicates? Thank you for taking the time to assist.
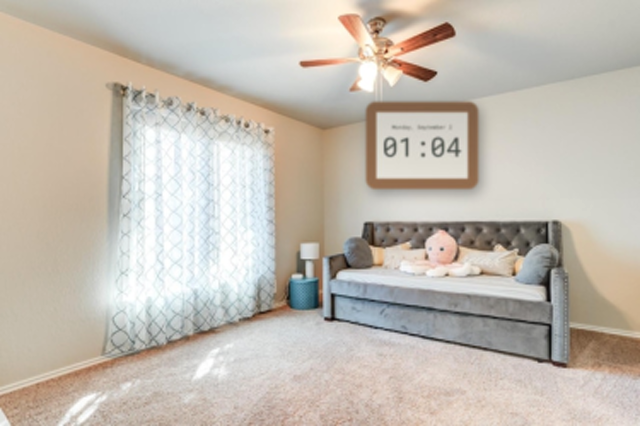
1:04
